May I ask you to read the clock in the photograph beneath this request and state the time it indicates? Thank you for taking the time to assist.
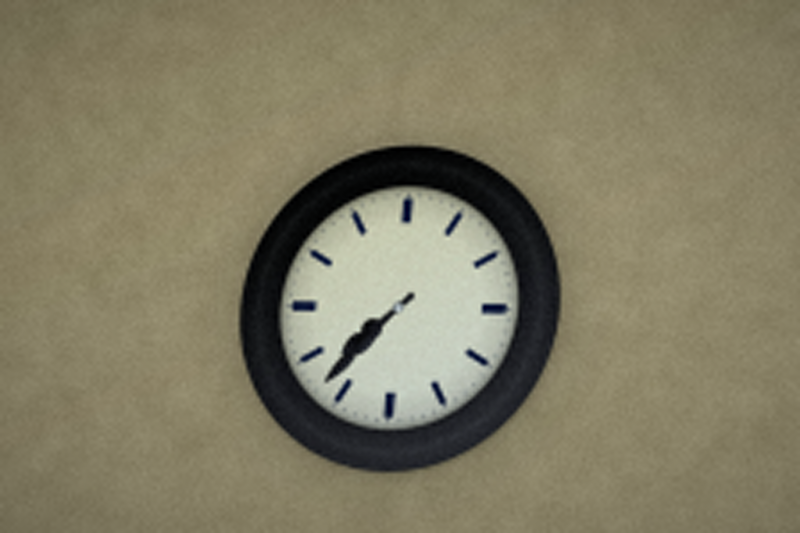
7:37
